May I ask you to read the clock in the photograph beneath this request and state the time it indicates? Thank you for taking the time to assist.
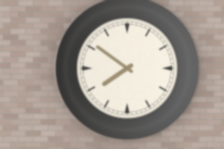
7:51
